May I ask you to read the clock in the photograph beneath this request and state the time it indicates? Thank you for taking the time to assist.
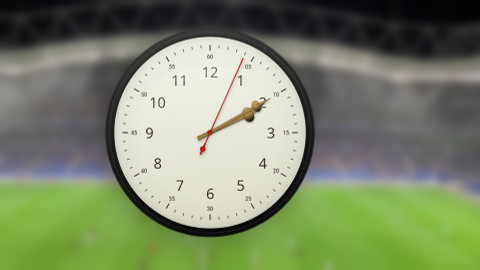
2:10:04
